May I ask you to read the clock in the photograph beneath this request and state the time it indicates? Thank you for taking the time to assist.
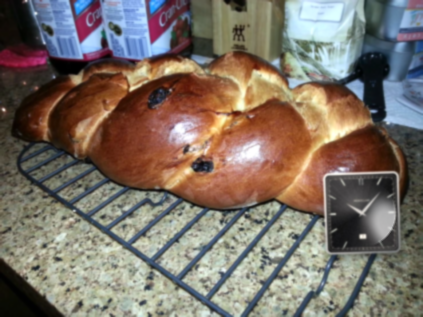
10:07
